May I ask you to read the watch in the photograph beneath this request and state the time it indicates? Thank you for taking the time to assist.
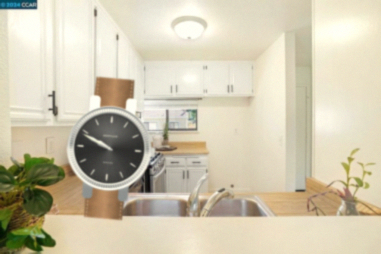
9:49
